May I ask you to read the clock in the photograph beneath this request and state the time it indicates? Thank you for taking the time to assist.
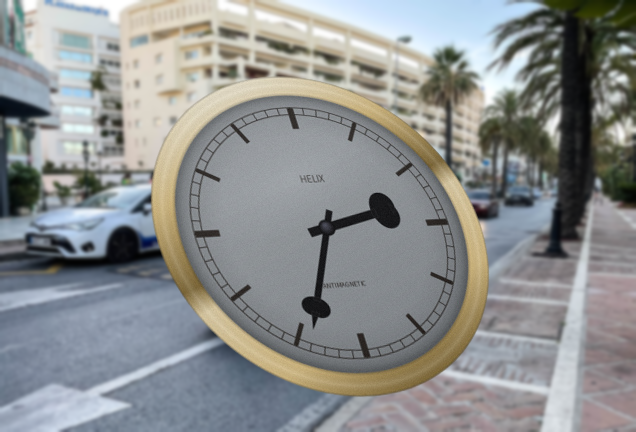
2:34
